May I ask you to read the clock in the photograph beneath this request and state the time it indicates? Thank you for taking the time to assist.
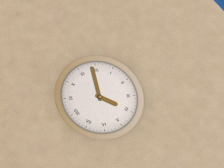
3:59
